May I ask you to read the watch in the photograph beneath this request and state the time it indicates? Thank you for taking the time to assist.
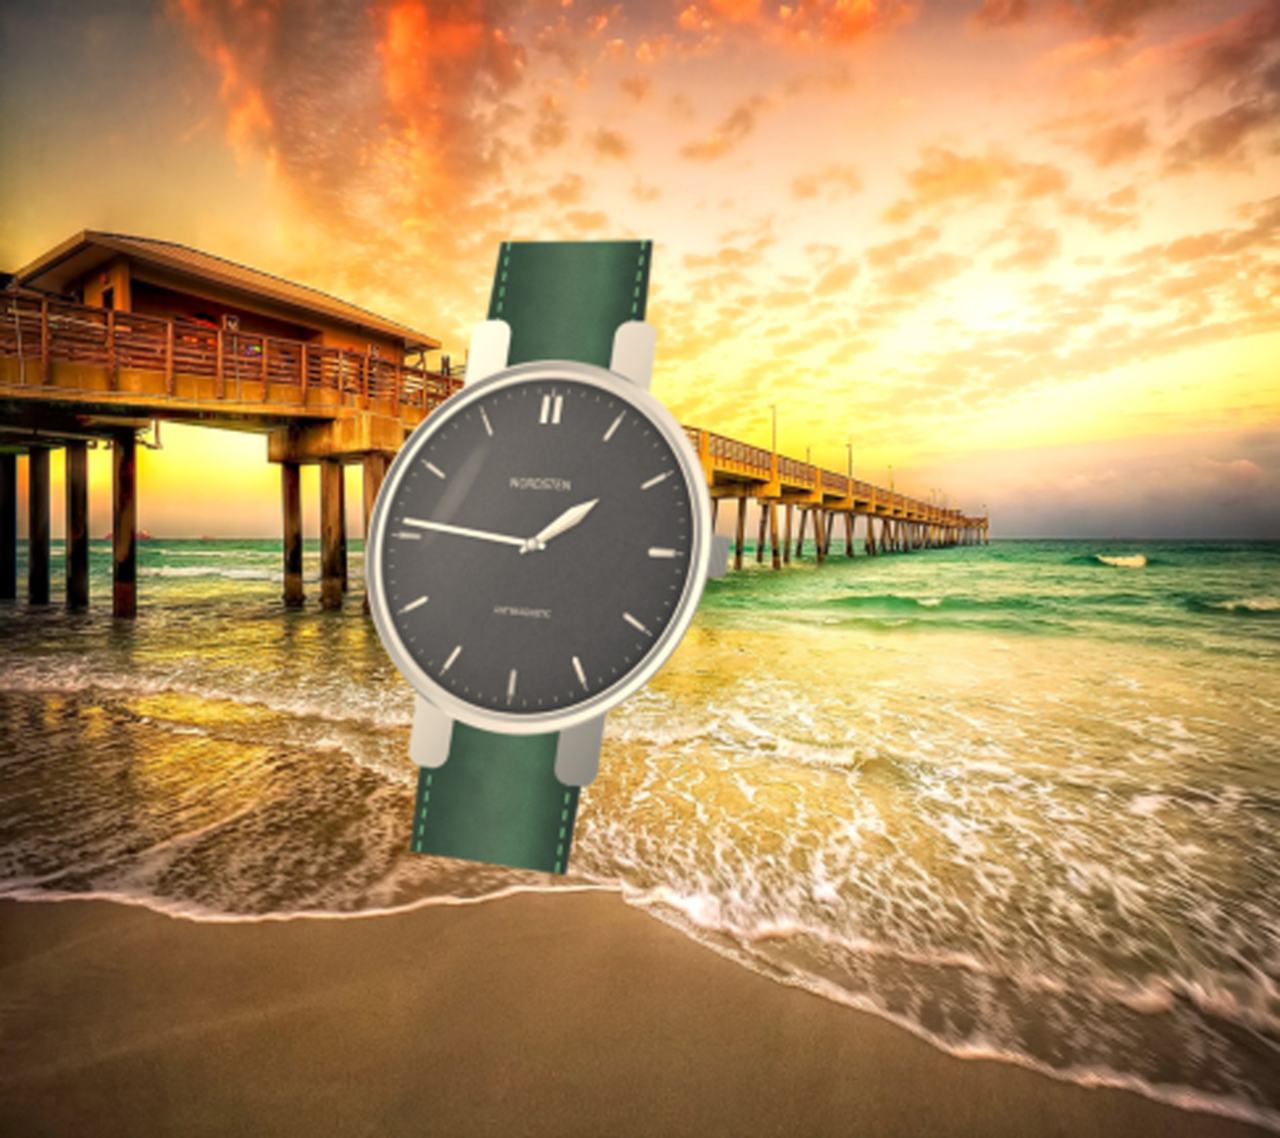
1:46
